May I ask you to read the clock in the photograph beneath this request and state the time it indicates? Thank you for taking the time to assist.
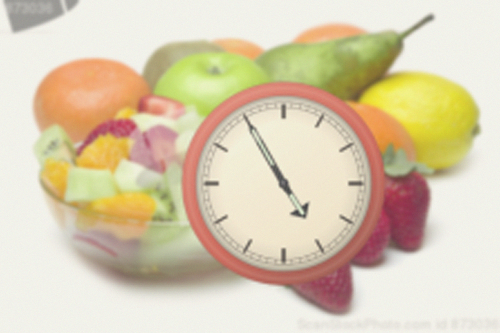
4:55
